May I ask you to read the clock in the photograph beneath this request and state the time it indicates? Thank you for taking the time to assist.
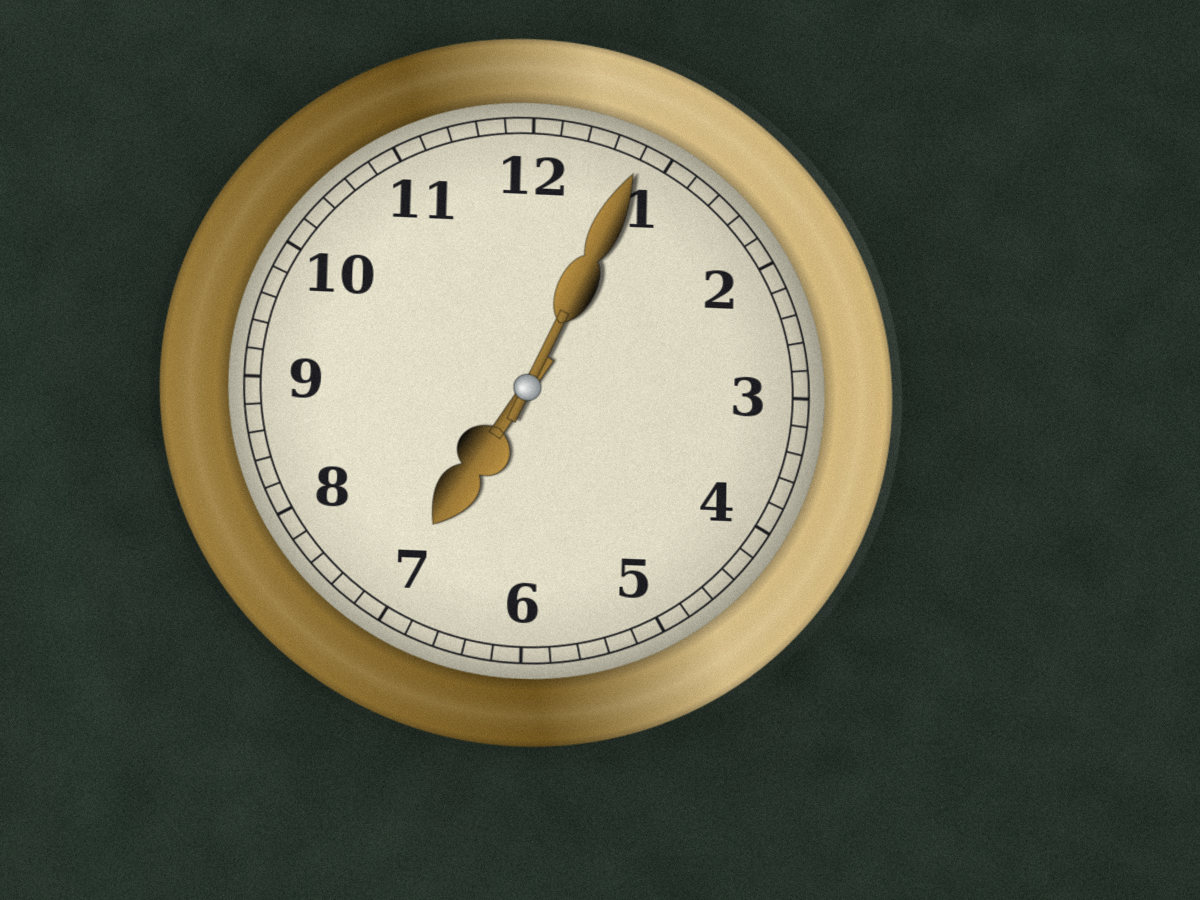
7:04
